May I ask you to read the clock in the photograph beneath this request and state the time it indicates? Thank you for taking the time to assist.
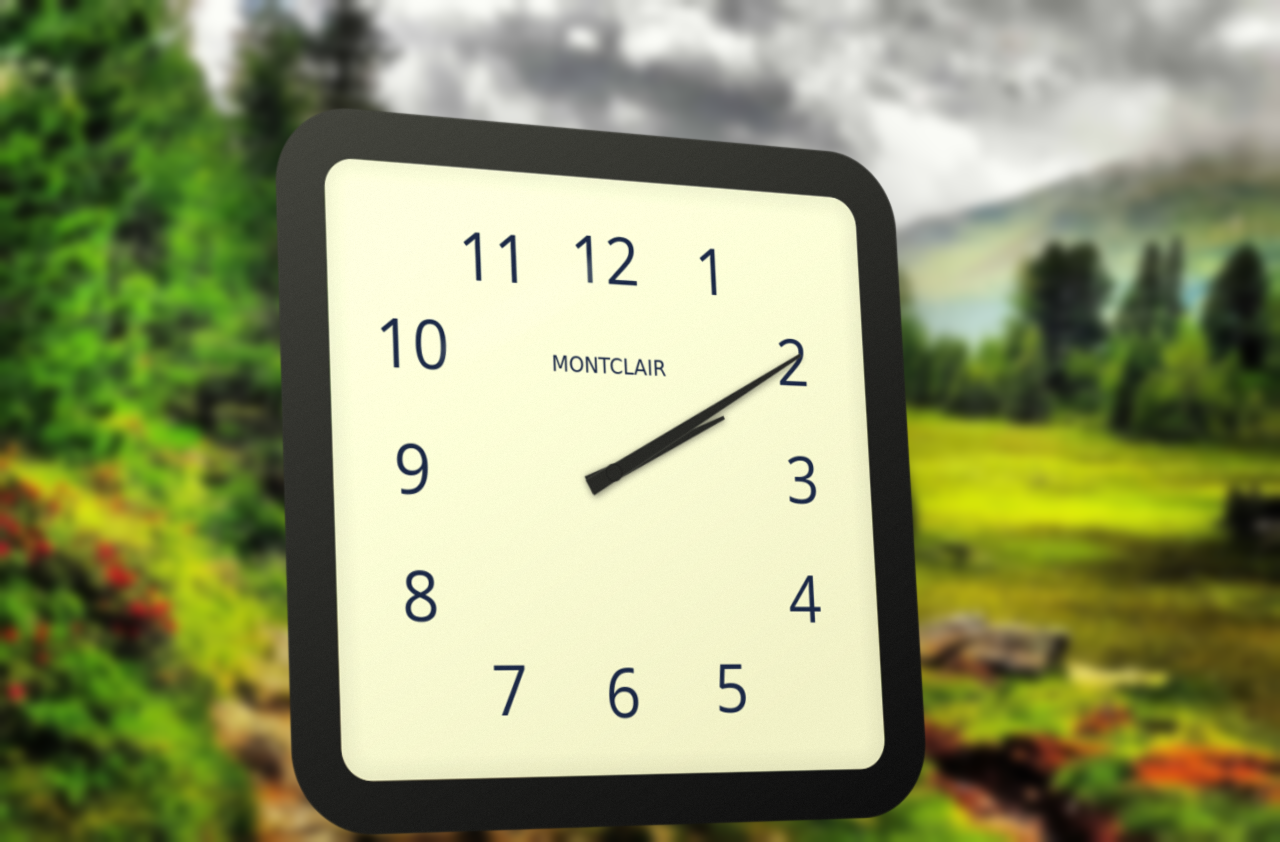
2:10
